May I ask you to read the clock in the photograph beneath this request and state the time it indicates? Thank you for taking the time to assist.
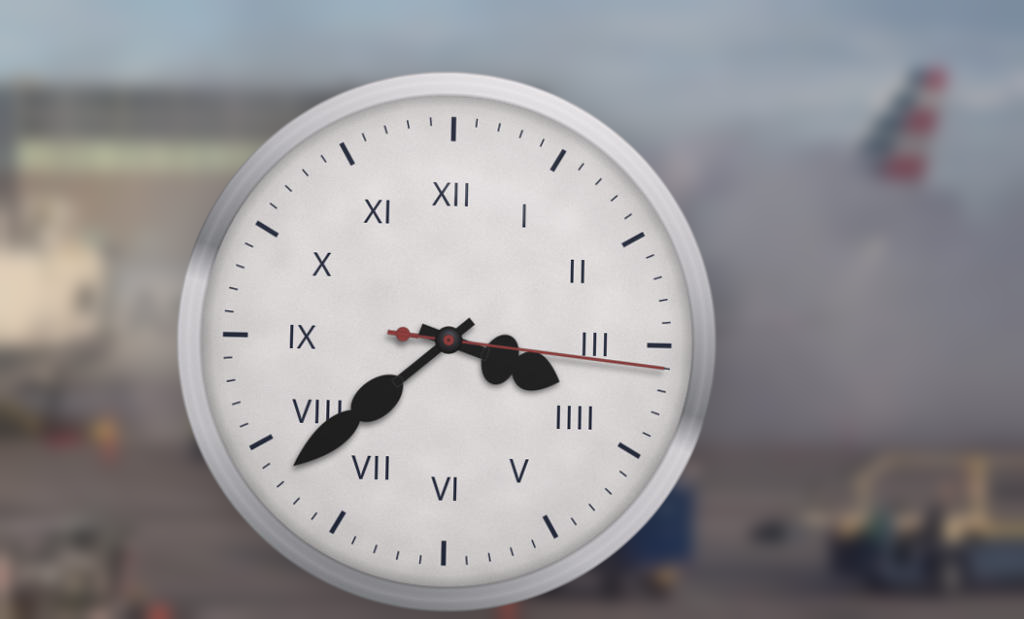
3:38:16
